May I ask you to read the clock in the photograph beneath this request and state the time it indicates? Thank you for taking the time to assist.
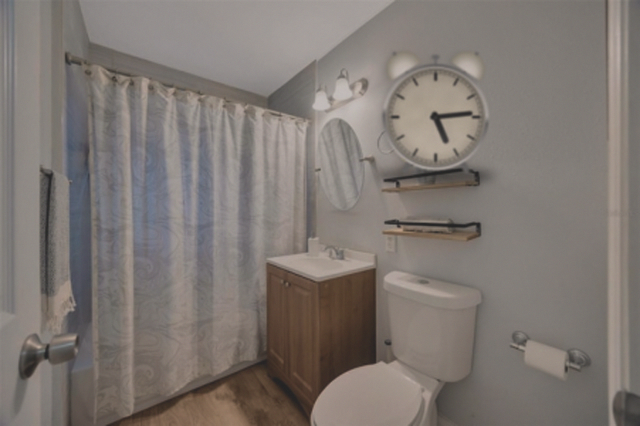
5:14
